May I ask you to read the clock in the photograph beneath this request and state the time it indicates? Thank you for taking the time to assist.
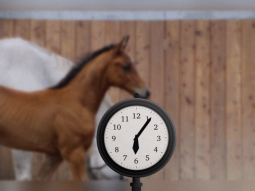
6:06
